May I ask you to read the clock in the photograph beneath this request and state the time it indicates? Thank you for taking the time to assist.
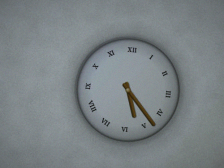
5:23
